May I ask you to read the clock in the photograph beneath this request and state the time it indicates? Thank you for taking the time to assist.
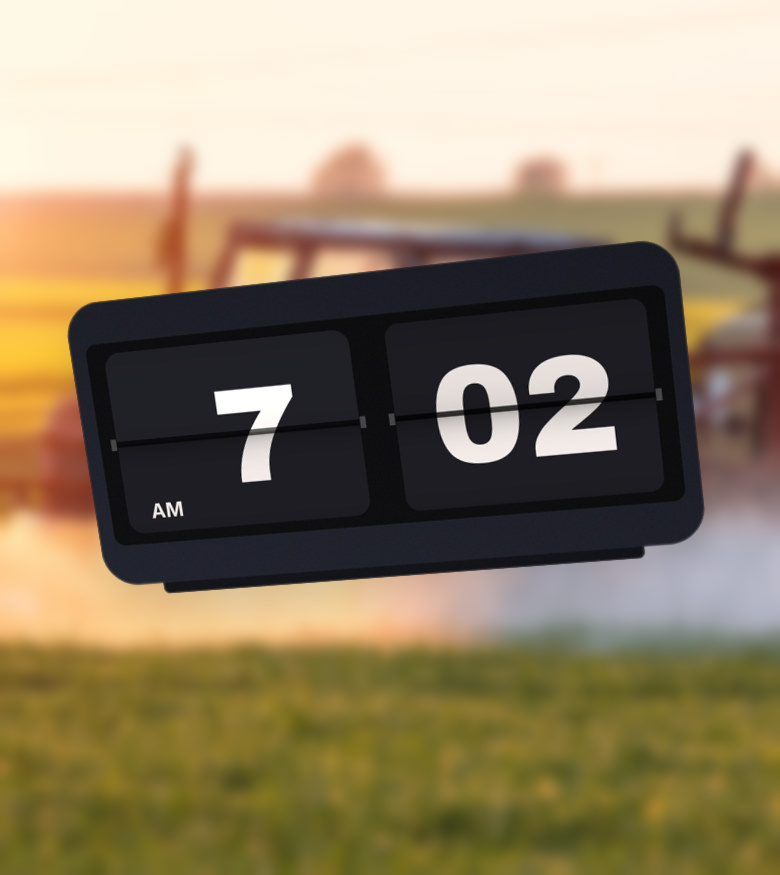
7:02
